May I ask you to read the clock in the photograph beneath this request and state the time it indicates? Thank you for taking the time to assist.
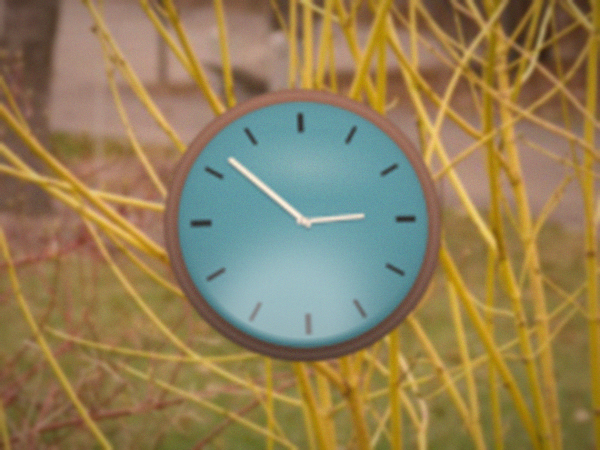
2:52
